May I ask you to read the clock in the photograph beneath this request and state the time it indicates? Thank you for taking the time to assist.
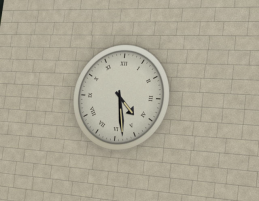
4:28
